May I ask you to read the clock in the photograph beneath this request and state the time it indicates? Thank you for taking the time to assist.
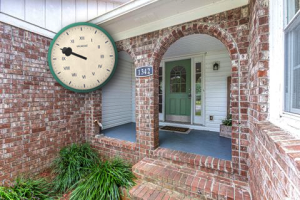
9:49
